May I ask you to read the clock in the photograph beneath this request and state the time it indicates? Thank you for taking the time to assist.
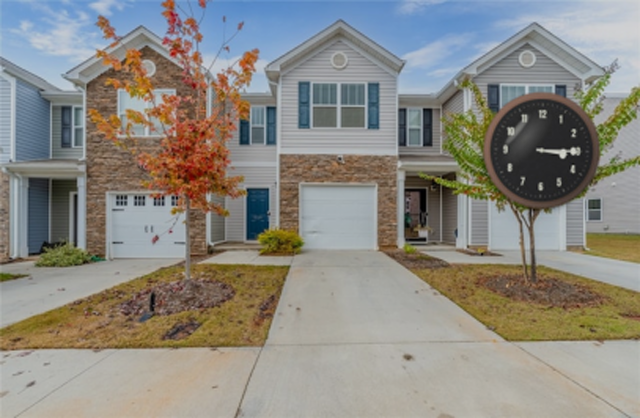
3:15
